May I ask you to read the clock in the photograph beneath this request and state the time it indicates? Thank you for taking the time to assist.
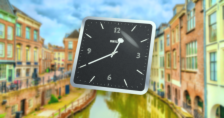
12:40
